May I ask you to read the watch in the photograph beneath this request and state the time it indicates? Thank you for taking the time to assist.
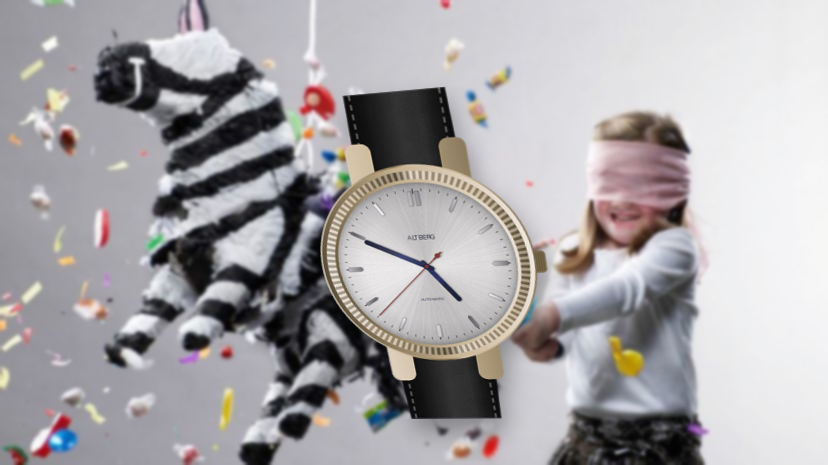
4:49:38
